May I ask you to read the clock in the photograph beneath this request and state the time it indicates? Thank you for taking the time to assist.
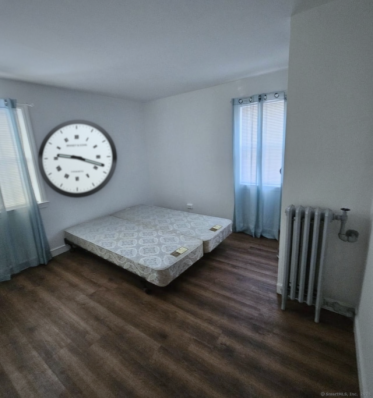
9:18
